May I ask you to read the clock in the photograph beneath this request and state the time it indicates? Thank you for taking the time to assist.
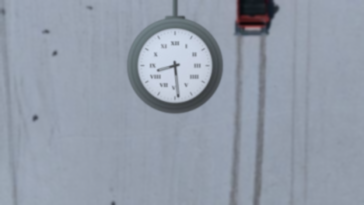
8:29
